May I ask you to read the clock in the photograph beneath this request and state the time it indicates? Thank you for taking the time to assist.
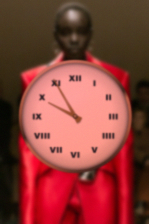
9:55
